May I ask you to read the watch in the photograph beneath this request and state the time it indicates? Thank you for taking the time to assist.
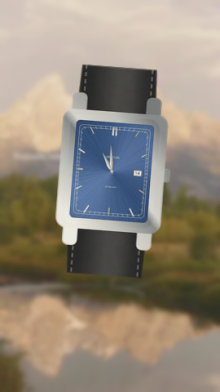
10:59
